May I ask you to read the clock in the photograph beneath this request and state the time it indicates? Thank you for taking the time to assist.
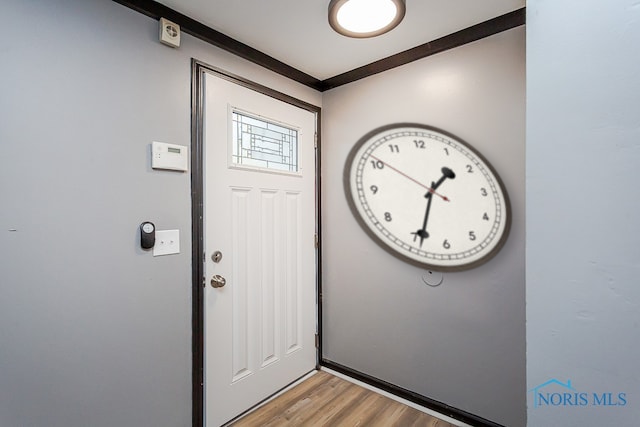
1:33:51
